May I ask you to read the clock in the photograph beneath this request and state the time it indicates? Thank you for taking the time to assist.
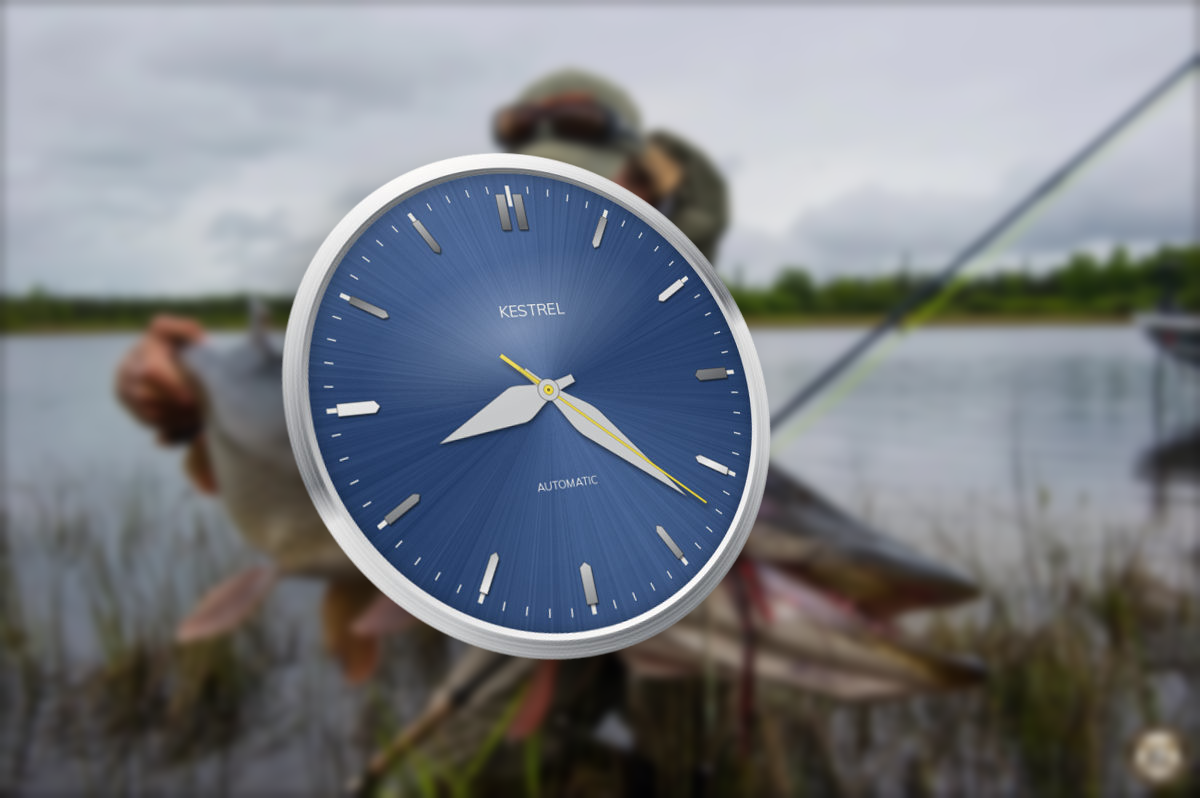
8:22:22
